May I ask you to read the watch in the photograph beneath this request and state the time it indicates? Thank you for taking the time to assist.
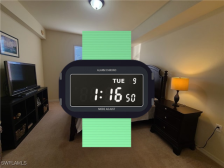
1:16:50
